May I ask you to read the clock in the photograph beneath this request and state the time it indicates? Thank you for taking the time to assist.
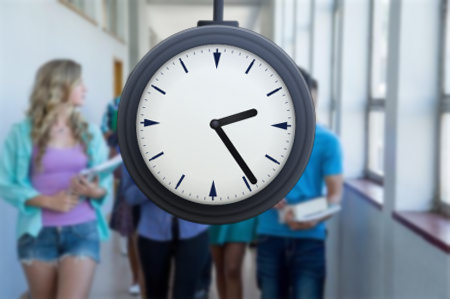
2:24
